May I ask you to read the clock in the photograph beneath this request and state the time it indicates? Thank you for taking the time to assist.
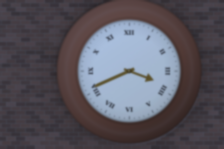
3:41
